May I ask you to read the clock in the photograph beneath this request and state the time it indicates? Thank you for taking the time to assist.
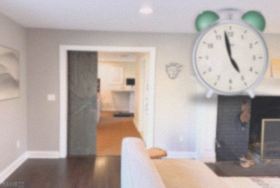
4:58
